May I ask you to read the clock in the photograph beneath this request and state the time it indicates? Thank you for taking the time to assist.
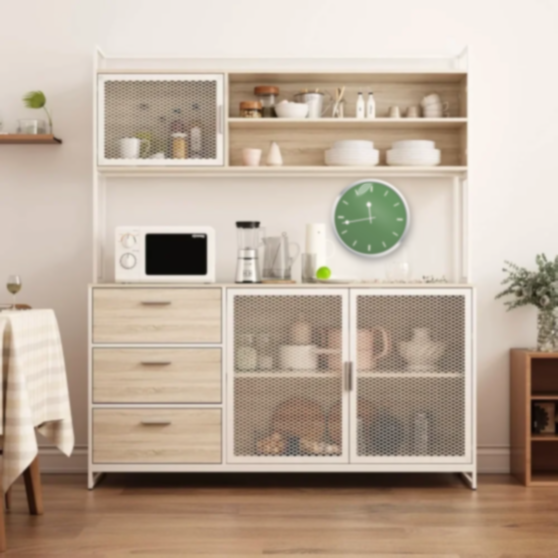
11:43
